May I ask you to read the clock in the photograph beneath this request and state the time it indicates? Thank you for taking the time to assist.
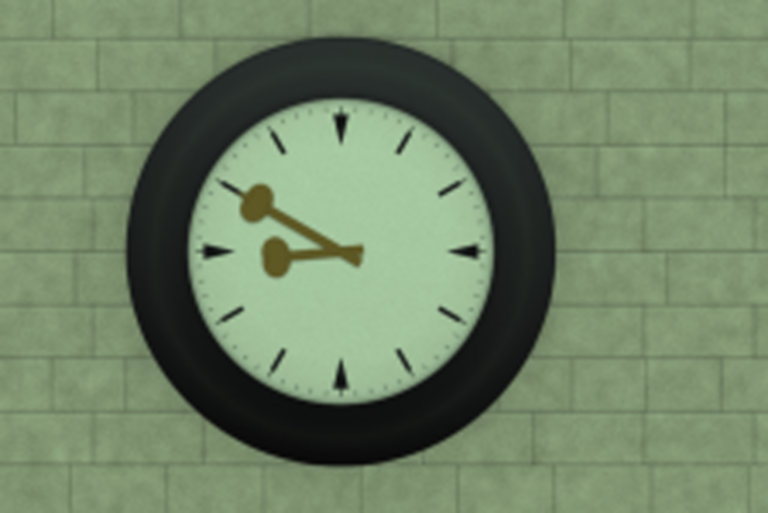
8:50
